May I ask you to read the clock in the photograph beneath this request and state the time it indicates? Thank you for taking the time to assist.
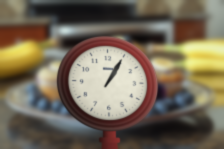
1:05
